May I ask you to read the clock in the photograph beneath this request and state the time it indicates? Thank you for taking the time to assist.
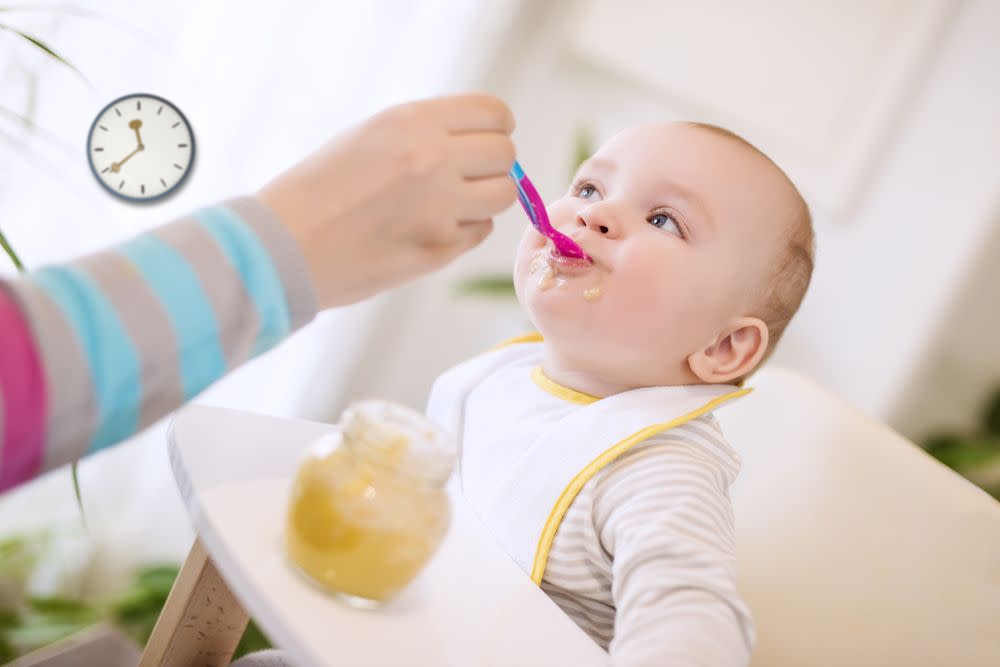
11:39
